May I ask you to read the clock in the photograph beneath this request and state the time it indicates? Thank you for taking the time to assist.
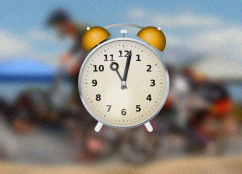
11:02
